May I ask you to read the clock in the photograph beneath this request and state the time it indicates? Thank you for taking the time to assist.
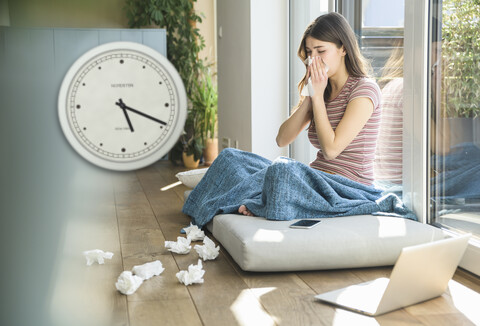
5:19
